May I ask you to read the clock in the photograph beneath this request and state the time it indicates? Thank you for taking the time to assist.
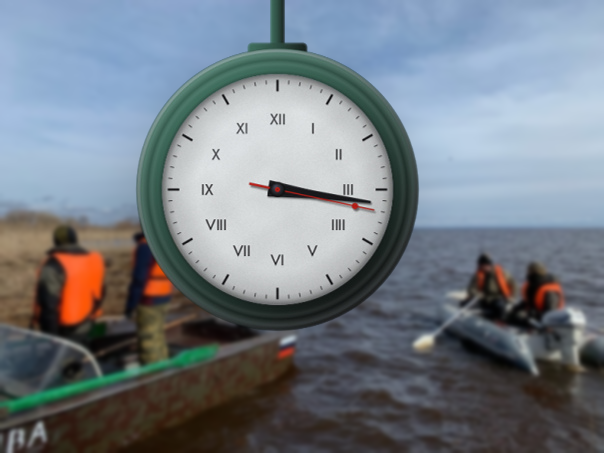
3:16:17
